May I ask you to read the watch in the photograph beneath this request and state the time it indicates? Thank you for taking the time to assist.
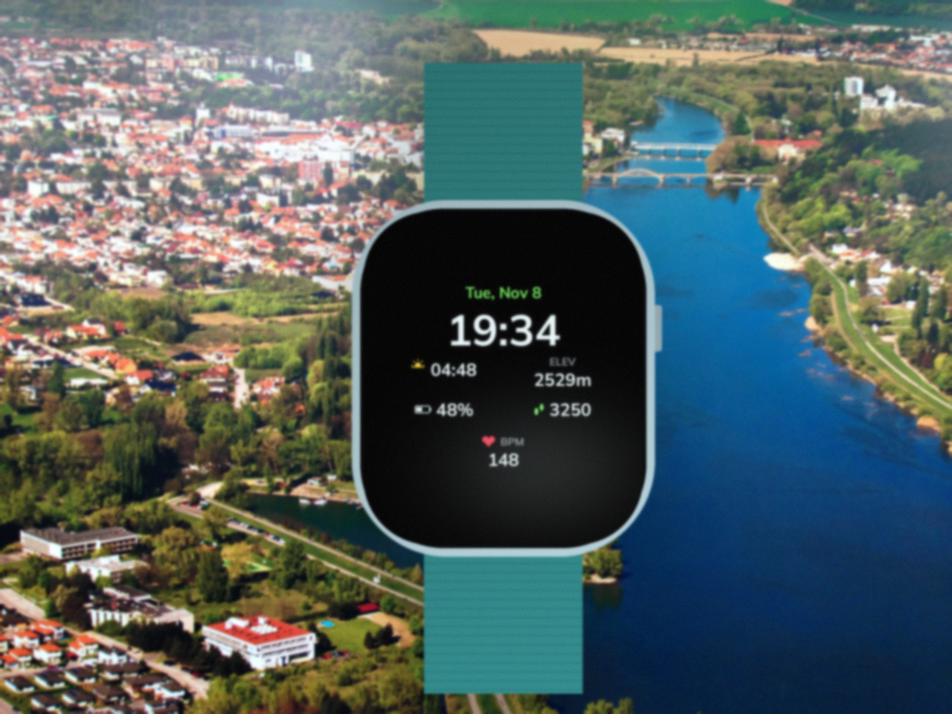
19:34
